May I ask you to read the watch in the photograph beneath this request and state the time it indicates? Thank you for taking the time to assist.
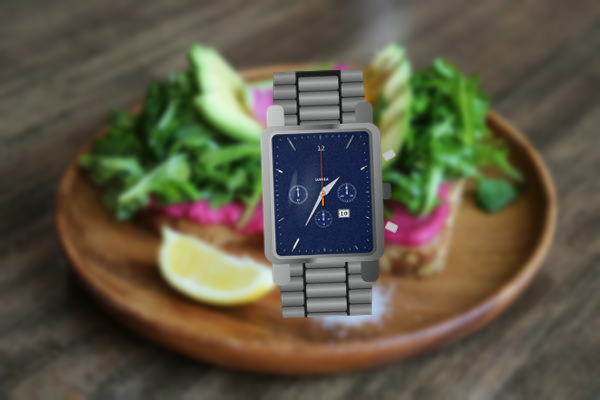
1:35
